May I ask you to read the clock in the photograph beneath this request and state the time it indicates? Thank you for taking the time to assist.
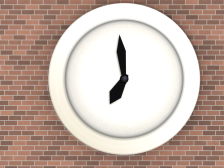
6:59
